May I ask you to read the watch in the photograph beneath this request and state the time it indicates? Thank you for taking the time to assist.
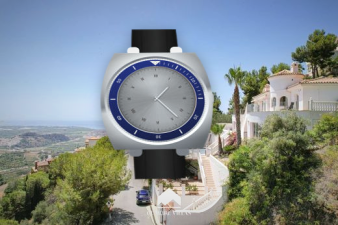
1:23
